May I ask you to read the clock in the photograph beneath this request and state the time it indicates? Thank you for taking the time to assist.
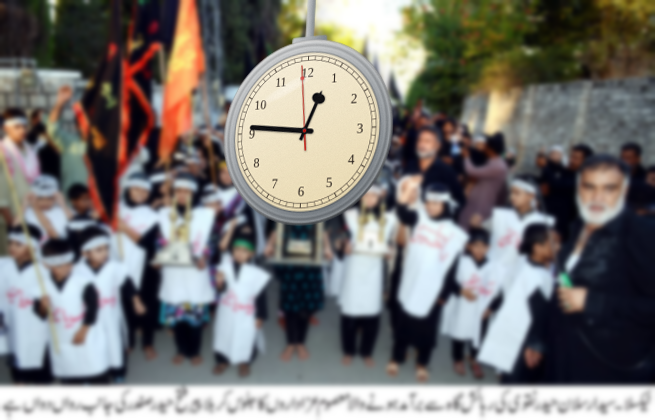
12:45:59
